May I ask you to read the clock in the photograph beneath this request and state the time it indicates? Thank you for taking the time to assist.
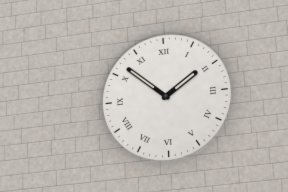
1:52
